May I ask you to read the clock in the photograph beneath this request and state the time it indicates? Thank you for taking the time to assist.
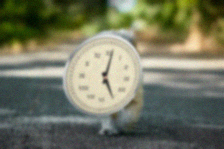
5:01
